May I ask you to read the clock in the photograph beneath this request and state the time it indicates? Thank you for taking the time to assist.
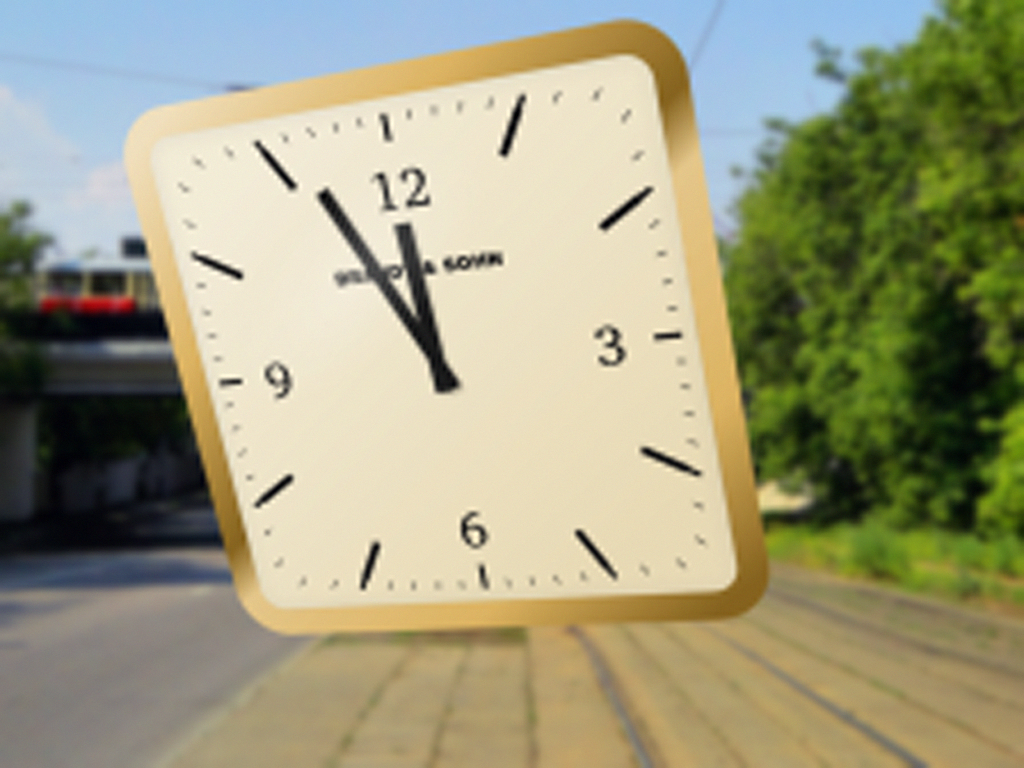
11:56
